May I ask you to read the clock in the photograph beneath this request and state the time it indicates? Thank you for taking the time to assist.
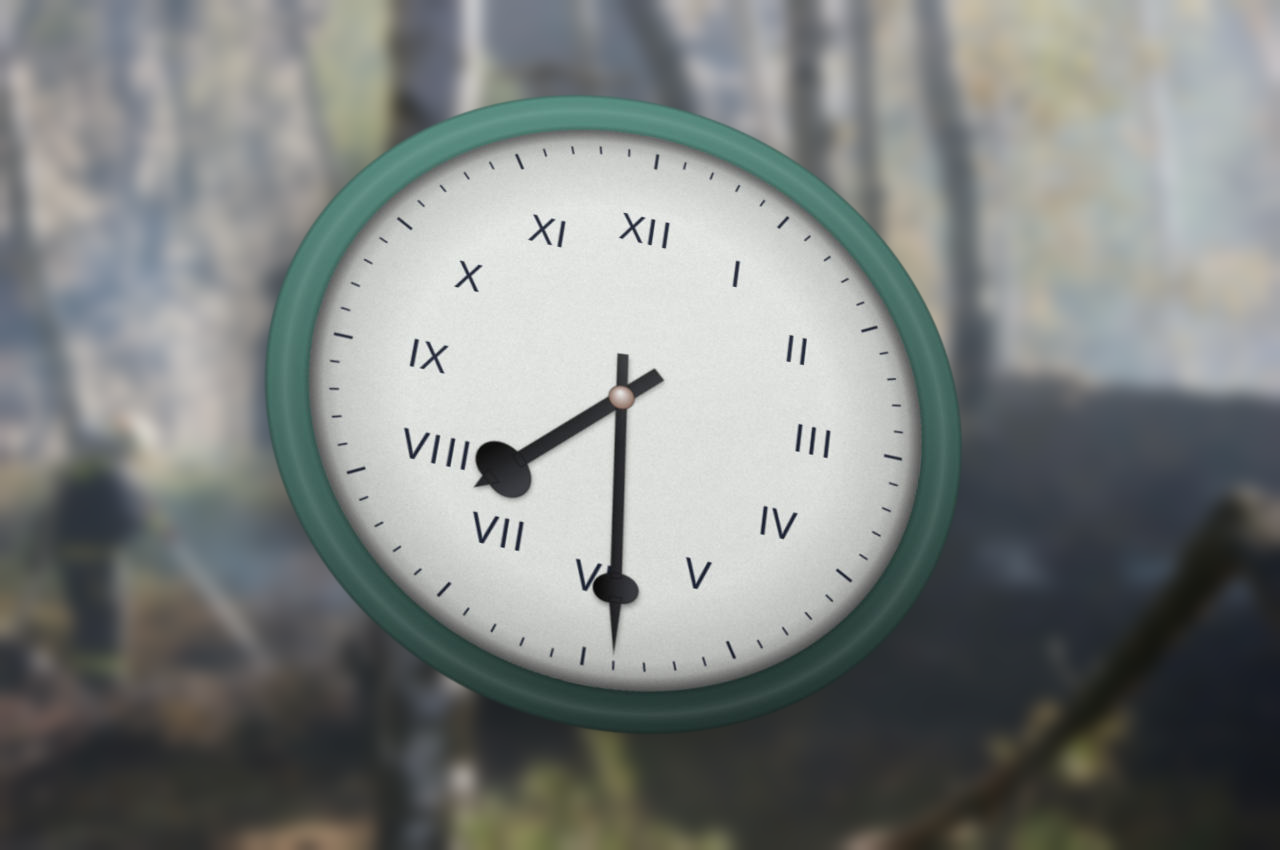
7:29
